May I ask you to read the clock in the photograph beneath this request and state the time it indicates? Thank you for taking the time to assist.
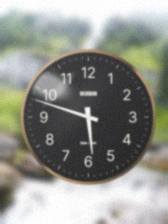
5:48
